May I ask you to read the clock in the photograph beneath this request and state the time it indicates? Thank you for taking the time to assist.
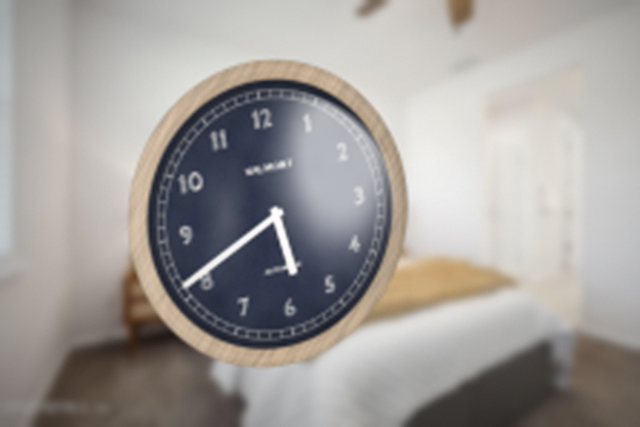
5:41
